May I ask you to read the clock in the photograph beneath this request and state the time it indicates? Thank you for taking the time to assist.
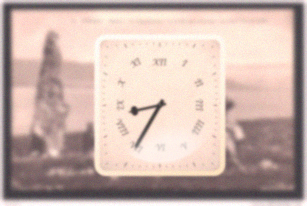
8:35
